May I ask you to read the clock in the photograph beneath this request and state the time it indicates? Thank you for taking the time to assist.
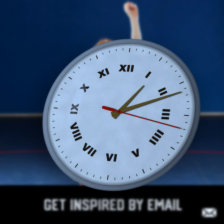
1:11:17
